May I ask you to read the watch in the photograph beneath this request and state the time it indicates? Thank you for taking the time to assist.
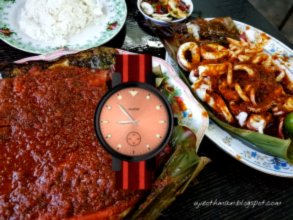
8:53
